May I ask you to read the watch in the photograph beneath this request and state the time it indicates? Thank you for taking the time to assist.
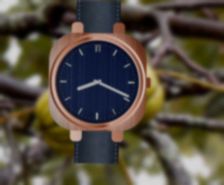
8:19
